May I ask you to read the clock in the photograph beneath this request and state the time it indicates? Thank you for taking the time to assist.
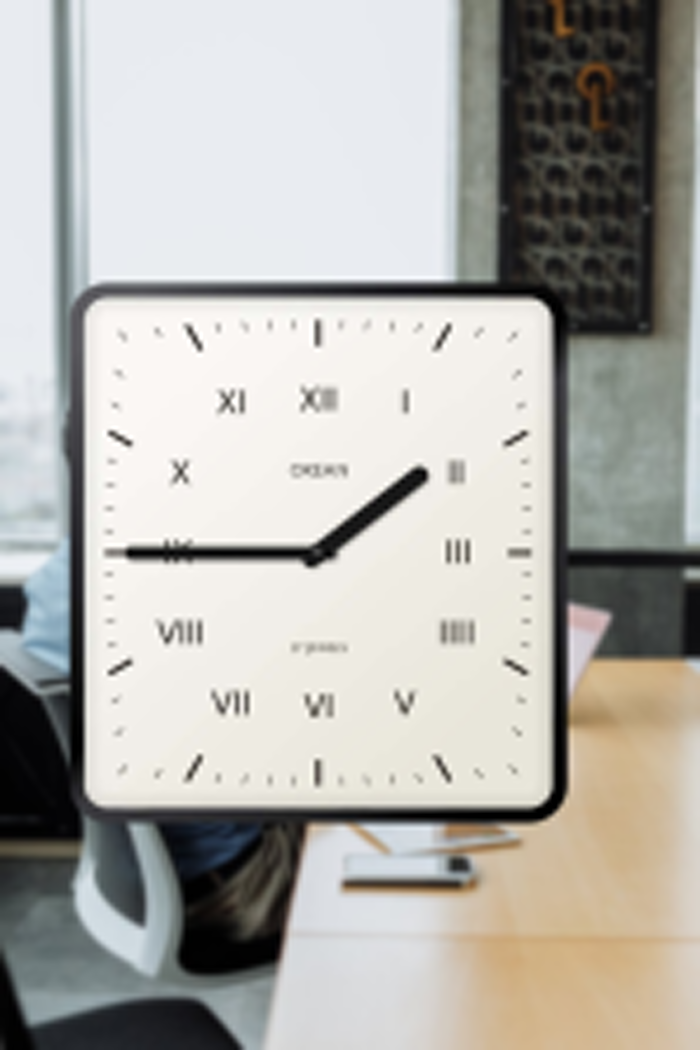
1:45
